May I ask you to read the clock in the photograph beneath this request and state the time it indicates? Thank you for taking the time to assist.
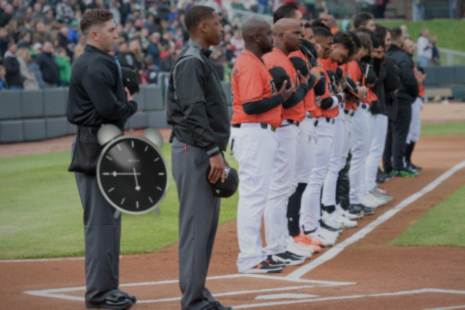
5:45
